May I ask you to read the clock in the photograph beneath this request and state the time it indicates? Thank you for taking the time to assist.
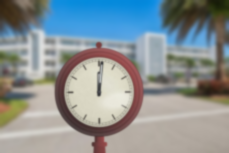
12:01
